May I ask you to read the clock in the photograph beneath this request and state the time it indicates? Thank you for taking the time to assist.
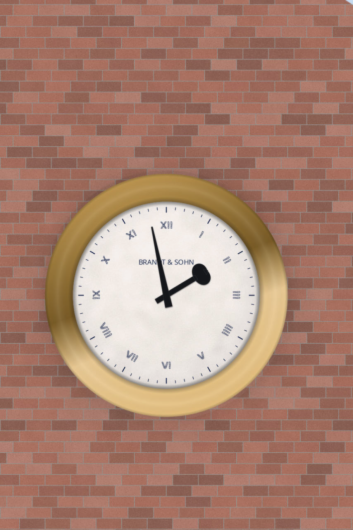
1:58
